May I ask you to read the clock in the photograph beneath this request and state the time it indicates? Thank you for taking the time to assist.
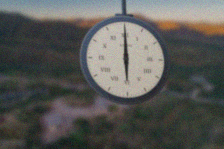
6:00
